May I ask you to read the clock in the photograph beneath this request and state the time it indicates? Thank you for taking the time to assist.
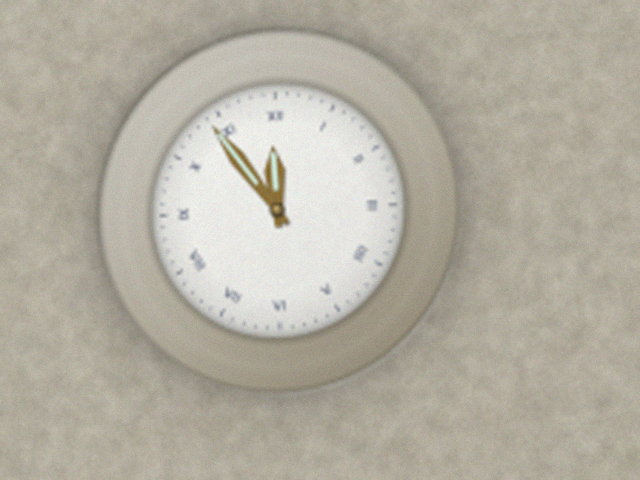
11:54
